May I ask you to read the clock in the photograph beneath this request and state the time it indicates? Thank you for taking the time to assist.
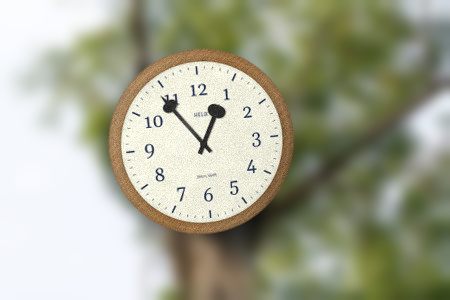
12:54
